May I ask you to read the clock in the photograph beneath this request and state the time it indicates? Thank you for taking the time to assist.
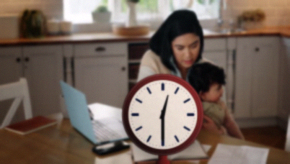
12:30
